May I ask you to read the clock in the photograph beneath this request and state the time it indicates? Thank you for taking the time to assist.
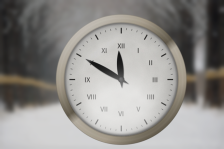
11:50
